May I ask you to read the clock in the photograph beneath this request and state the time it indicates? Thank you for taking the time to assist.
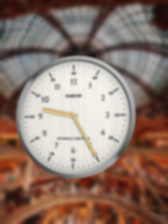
9:25
